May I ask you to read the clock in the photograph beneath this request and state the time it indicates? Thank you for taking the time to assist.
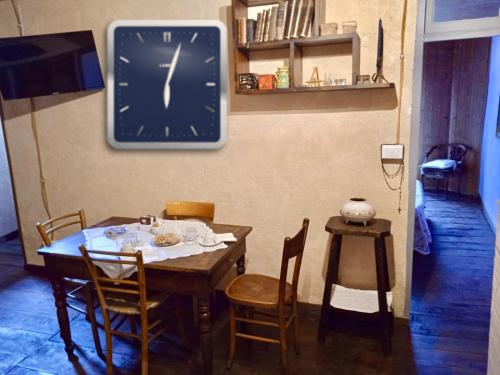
6:03
